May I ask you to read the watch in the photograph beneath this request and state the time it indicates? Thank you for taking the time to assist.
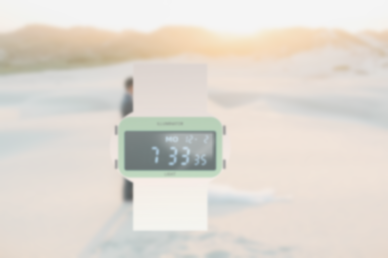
7:33
